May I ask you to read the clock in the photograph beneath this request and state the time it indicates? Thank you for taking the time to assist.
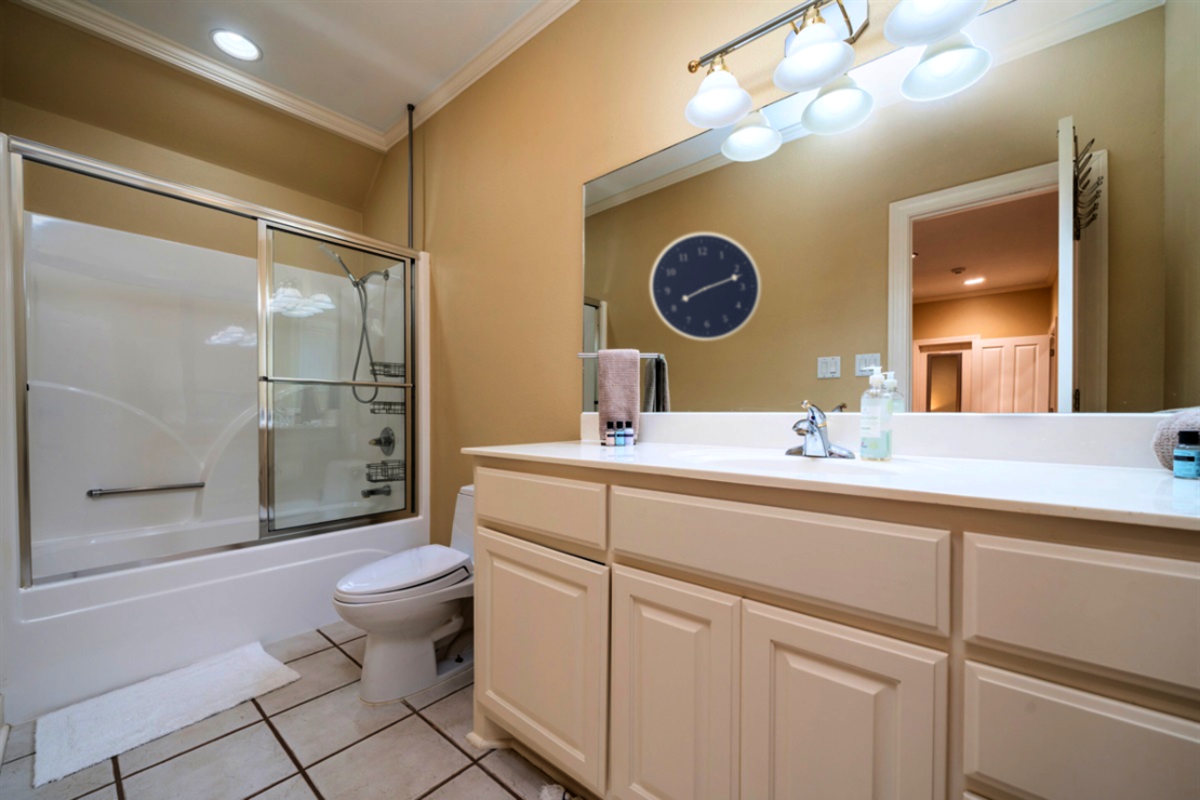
8:12
